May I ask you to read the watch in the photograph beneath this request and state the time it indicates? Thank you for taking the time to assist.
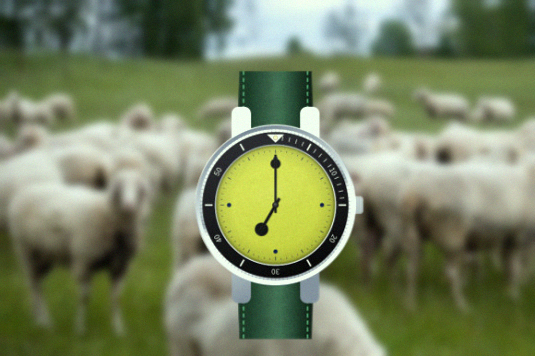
7:00
